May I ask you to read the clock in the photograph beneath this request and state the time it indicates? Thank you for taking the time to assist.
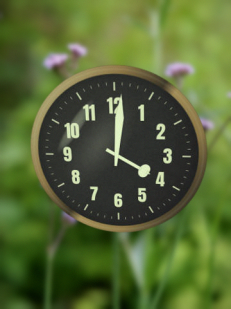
4:01
